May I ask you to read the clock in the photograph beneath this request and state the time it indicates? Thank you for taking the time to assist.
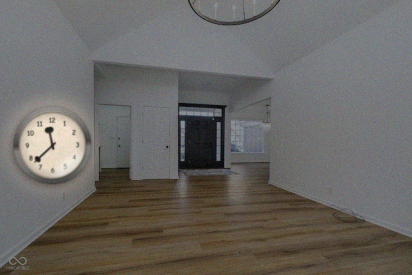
11:38
